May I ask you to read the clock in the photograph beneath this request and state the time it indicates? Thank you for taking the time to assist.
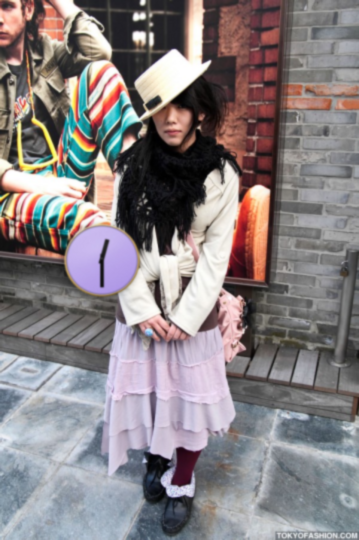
12:30
